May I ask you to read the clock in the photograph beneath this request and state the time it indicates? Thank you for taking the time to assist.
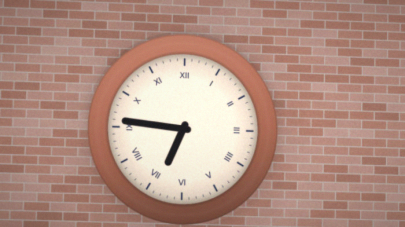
6:46
